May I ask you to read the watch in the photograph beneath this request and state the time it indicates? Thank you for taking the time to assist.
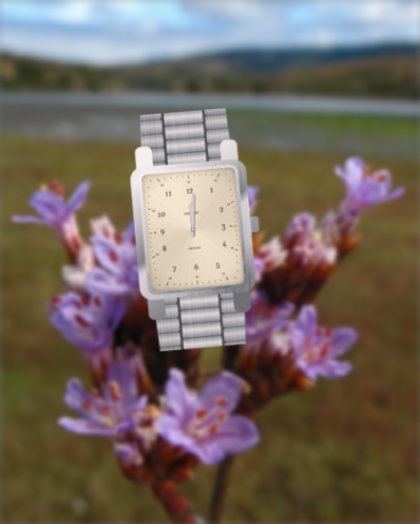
12:01
